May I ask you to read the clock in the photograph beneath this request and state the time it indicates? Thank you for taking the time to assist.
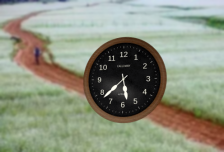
5:38
